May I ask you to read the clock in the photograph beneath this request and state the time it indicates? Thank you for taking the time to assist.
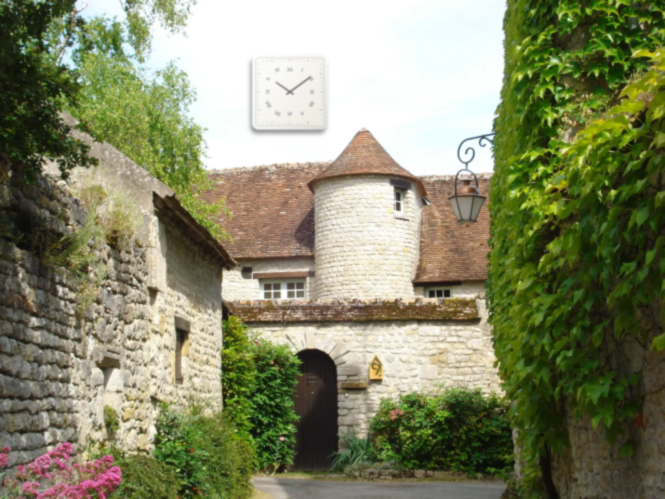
10:09
